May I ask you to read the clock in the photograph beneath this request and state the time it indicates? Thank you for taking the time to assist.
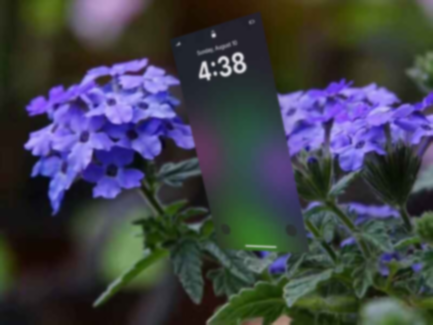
4:38
